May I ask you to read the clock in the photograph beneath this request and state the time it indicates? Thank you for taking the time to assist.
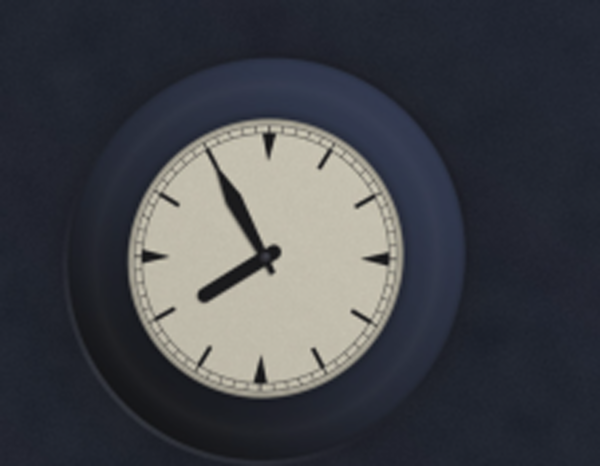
7:55
